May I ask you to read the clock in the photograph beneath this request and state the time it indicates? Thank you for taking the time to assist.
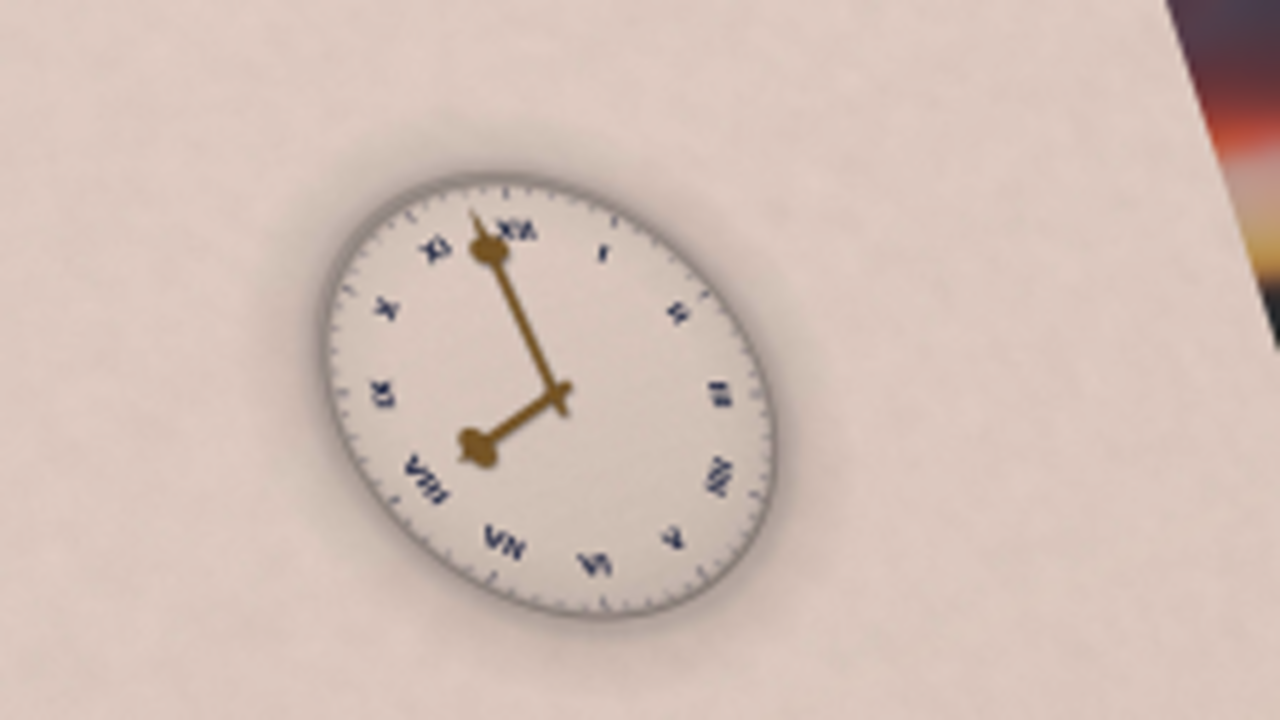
7:58
